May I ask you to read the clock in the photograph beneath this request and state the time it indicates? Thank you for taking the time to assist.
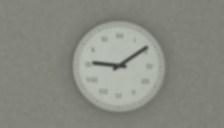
9:09
